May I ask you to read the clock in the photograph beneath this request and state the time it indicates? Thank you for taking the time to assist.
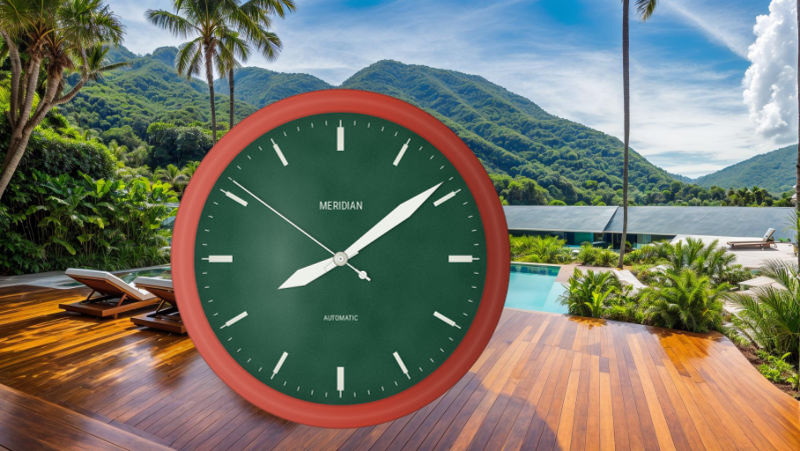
8:08:51
